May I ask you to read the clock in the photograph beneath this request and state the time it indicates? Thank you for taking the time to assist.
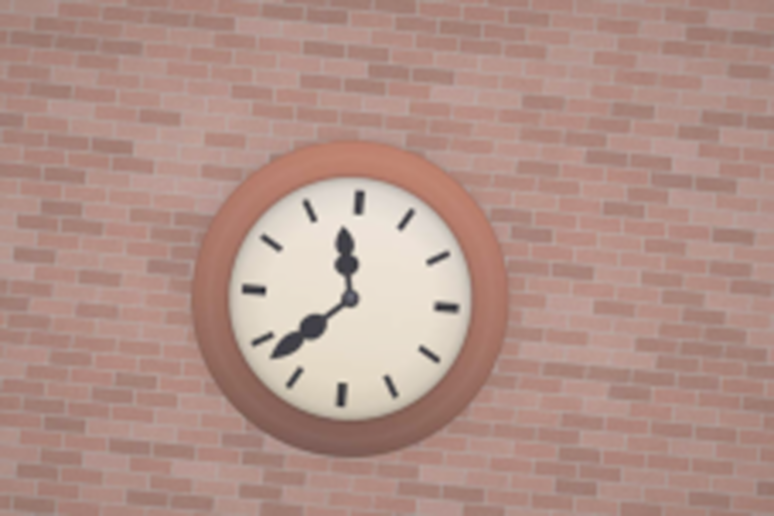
11:38
